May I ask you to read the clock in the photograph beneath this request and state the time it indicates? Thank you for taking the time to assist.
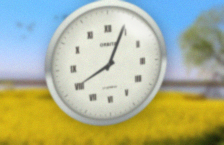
8:04
